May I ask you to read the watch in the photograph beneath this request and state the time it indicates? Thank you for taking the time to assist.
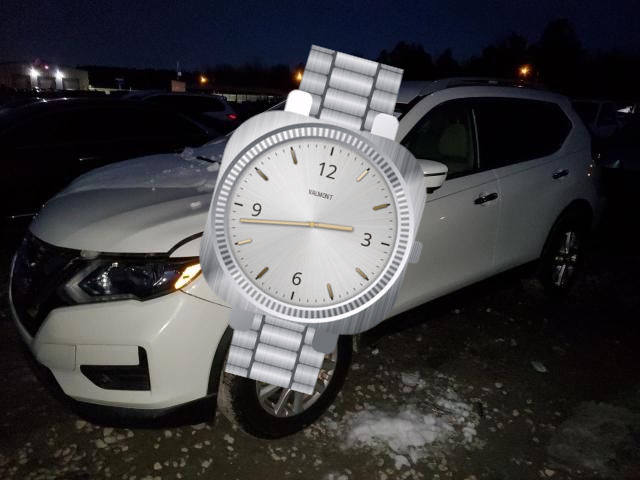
2:43
